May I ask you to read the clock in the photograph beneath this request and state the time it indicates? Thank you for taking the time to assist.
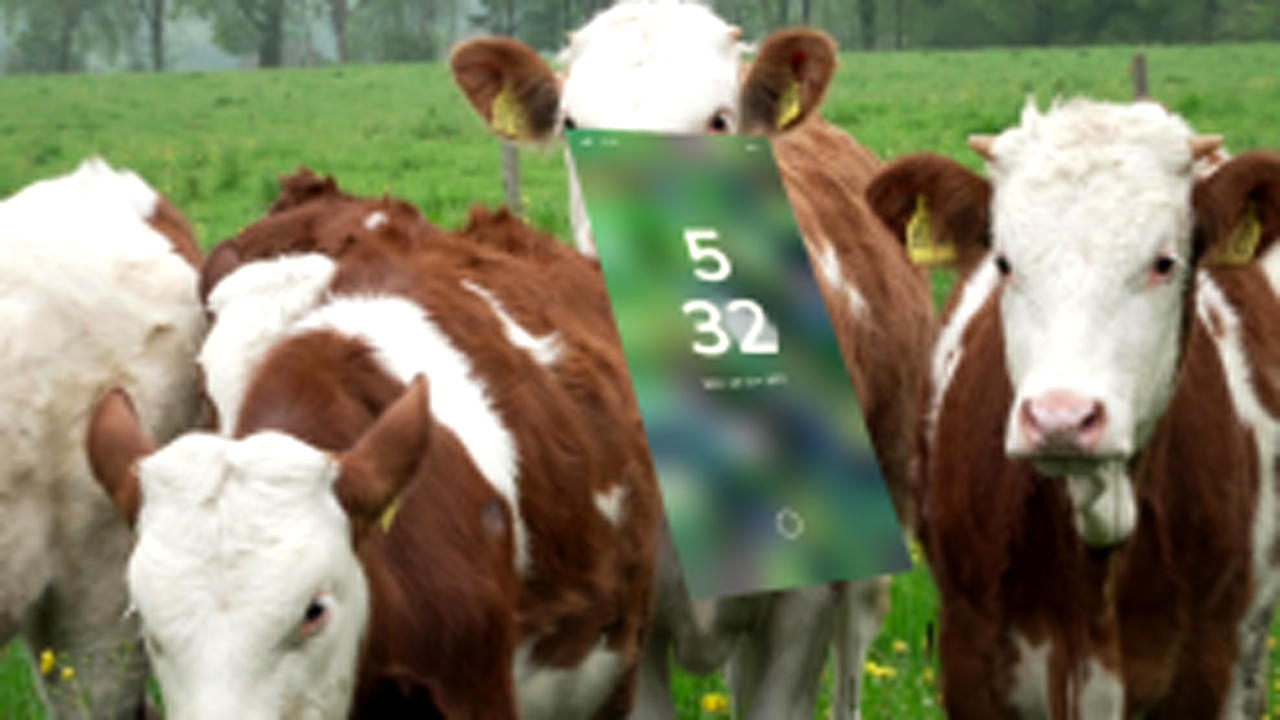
5:32
